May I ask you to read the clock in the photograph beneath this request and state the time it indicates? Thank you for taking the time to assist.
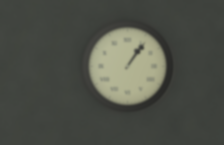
1:06
